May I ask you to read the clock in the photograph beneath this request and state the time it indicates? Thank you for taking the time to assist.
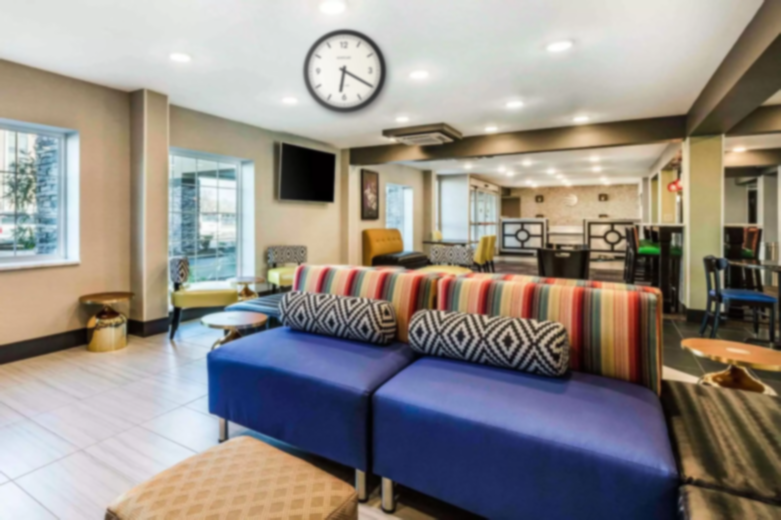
6:20
